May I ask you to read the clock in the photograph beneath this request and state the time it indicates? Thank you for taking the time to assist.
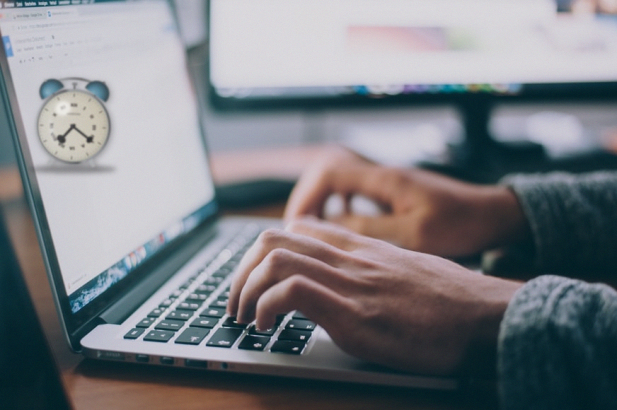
7:21
